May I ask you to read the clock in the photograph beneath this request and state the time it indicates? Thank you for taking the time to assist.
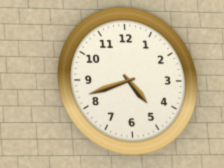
4:42
